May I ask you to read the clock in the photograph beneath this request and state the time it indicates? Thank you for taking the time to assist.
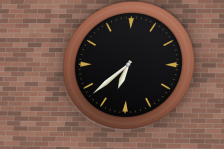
6:38
